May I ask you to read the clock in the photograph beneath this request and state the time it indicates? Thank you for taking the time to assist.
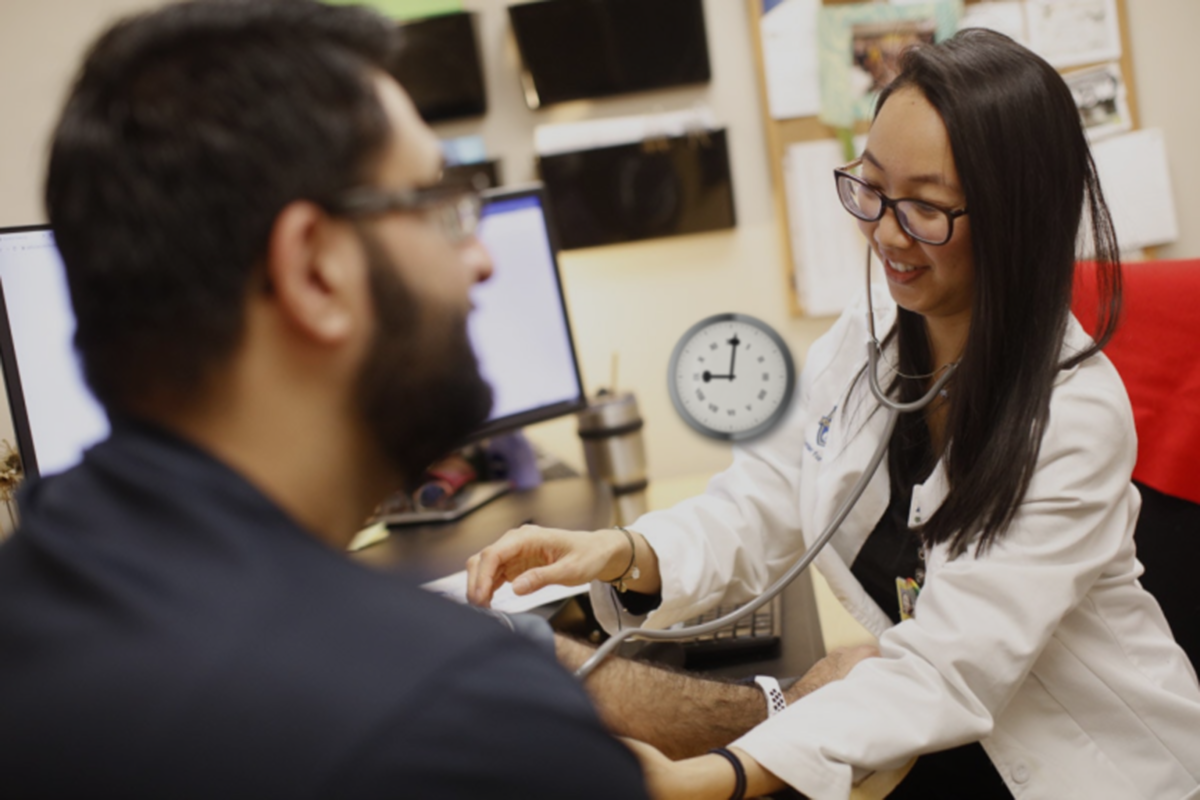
9:01
